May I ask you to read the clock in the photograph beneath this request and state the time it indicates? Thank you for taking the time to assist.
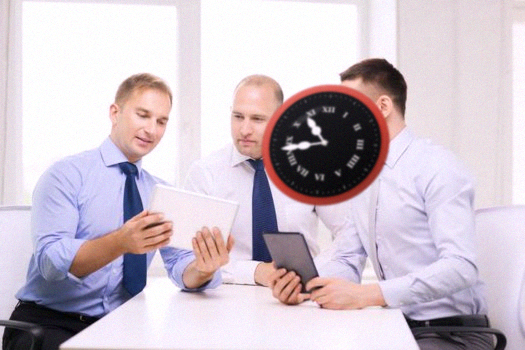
10:43
